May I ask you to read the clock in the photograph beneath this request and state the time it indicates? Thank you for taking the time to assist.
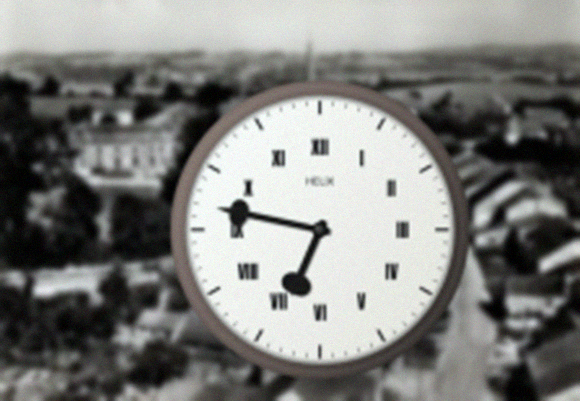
6:47
